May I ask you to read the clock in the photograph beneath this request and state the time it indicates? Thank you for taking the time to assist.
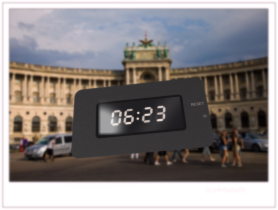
6:23
